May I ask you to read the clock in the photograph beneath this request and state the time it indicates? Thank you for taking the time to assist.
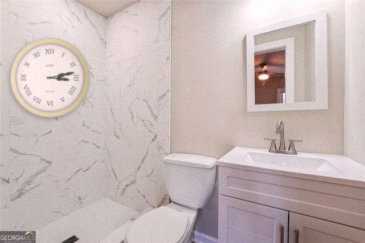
3:13
